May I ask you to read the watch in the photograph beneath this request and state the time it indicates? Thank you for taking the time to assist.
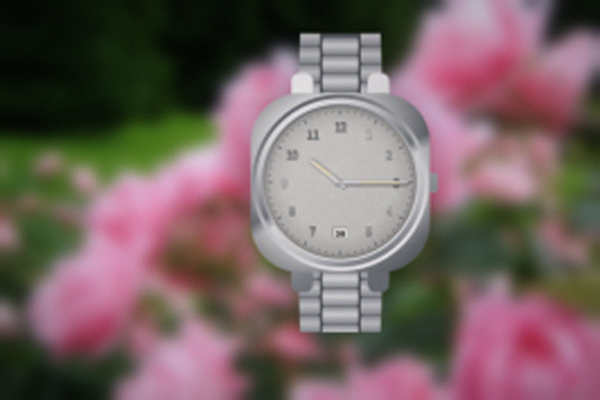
10:15
